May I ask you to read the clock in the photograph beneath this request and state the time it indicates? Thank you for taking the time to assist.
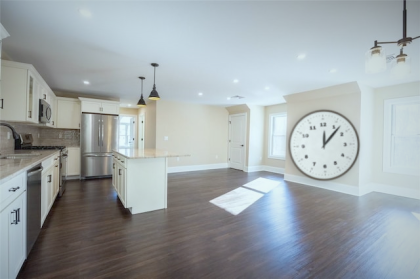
12:07
